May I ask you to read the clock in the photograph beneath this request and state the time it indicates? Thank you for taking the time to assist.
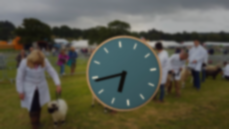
6:44
